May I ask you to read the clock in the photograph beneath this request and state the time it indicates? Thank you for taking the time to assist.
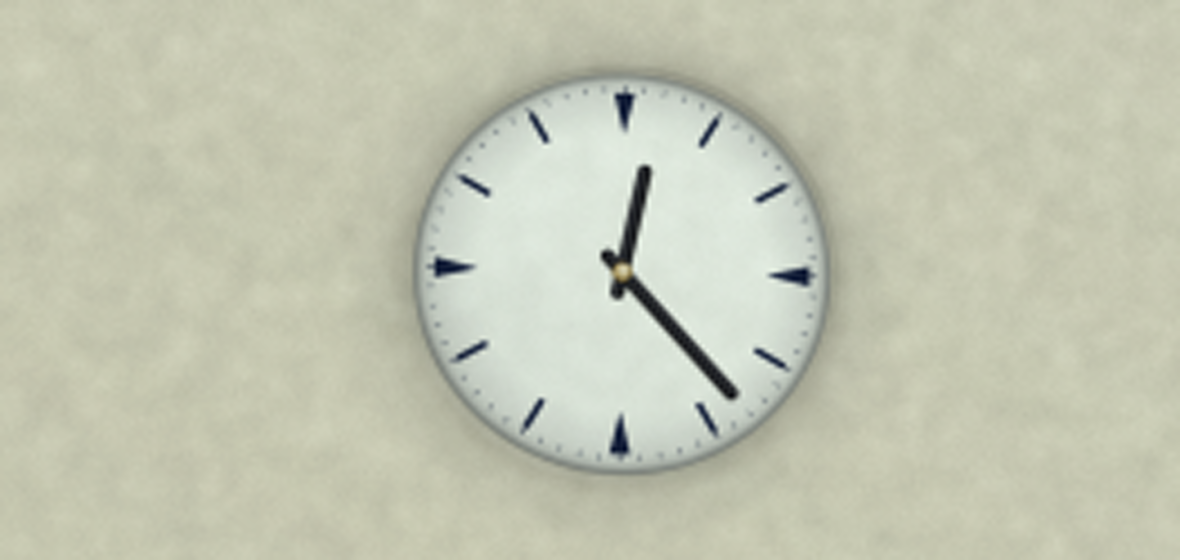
12:23
